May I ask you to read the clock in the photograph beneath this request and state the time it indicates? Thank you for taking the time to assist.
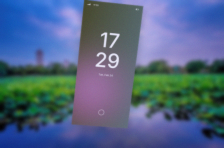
17:29
